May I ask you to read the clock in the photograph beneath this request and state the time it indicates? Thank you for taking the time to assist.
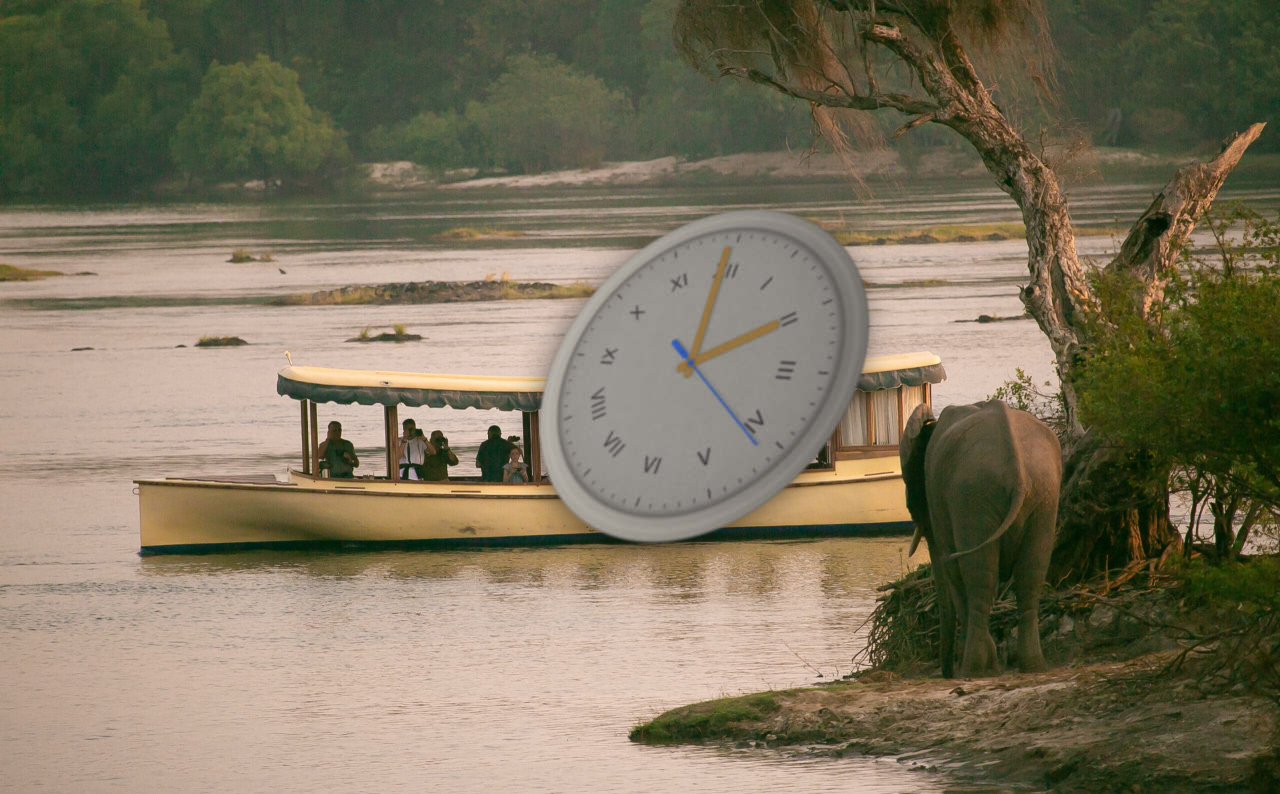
1:59:21
